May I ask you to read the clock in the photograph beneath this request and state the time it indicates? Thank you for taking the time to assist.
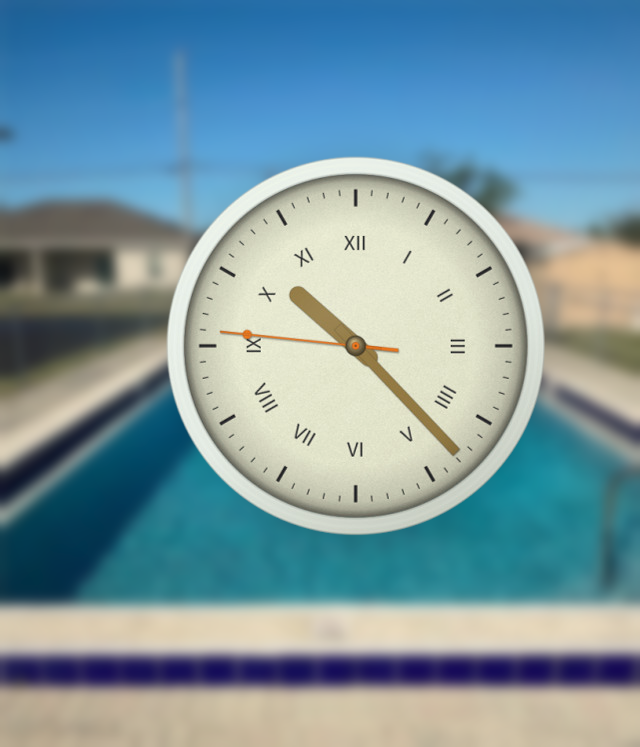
10:22:46
